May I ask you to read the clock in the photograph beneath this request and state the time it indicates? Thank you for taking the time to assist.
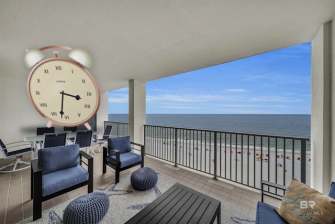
3:32
